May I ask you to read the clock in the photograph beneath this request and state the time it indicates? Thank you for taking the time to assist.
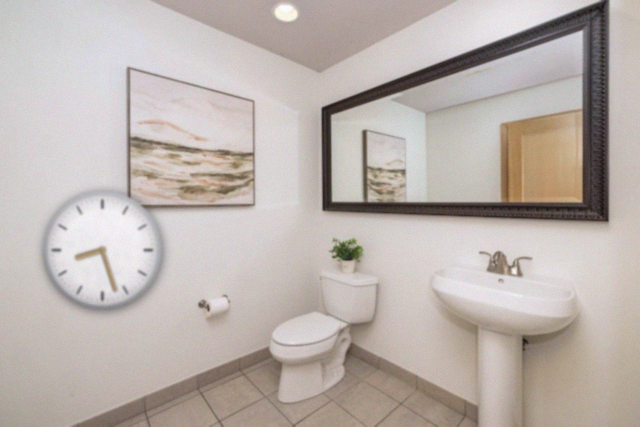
8:27
